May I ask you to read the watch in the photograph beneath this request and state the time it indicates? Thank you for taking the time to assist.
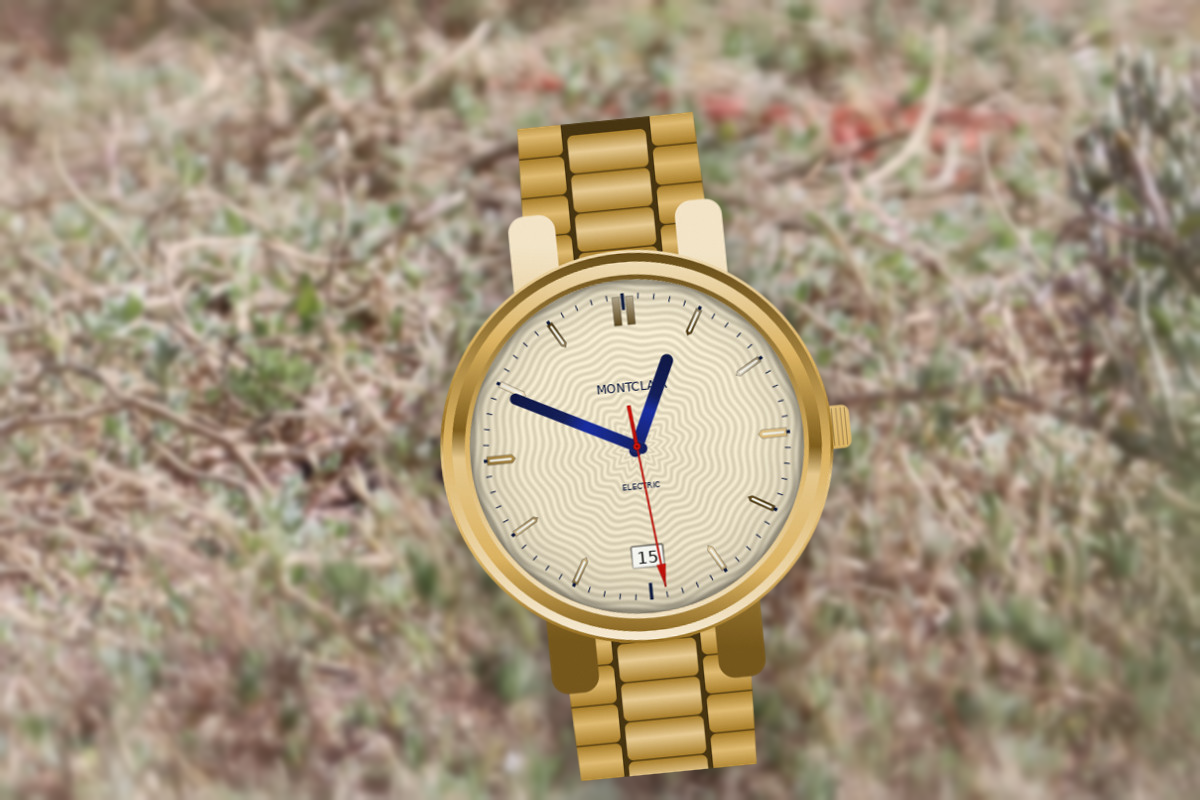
12:49:29
